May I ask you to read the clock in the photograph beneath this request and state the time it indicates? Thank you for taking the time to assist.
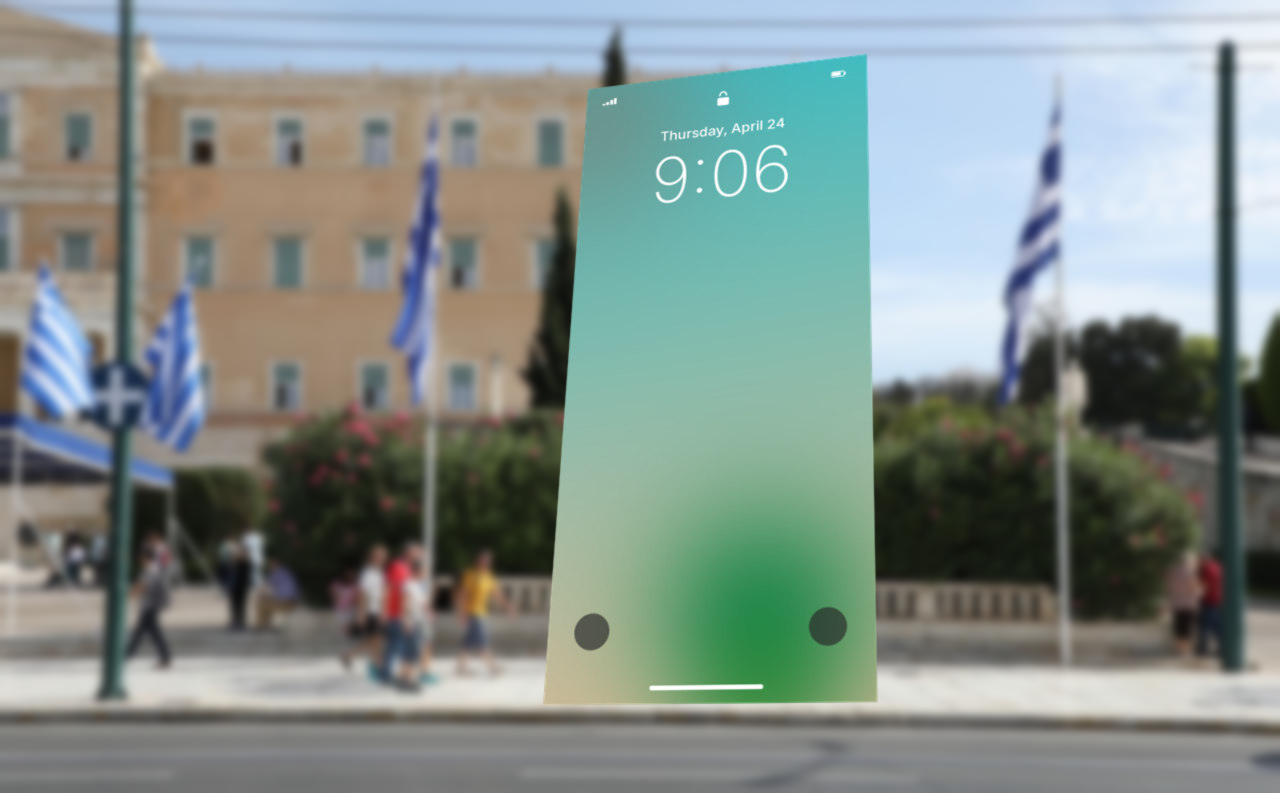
9:06
